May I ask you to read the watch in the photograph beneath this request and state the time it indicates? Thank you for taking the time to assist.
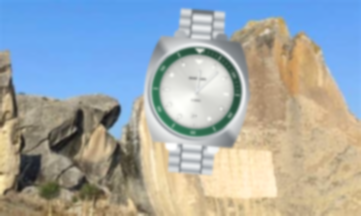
12:07
